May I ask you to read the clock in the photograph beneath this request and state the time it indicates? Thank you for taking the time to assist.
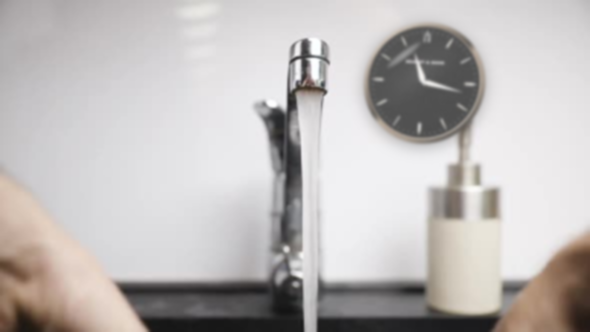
11:17
